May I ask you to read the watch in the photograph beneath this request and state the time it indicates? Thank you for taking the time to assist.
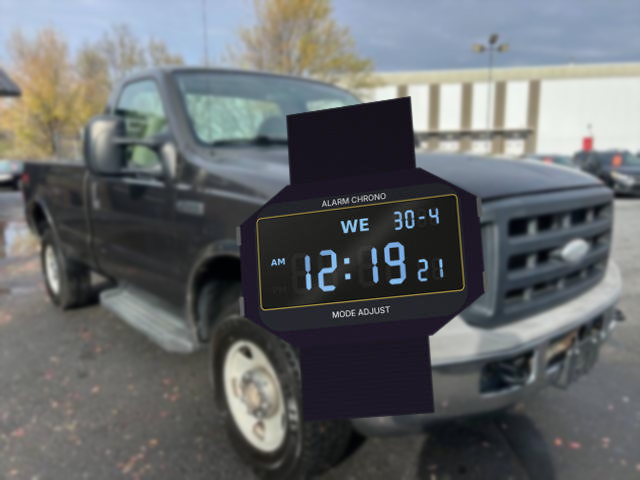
12:19:21
